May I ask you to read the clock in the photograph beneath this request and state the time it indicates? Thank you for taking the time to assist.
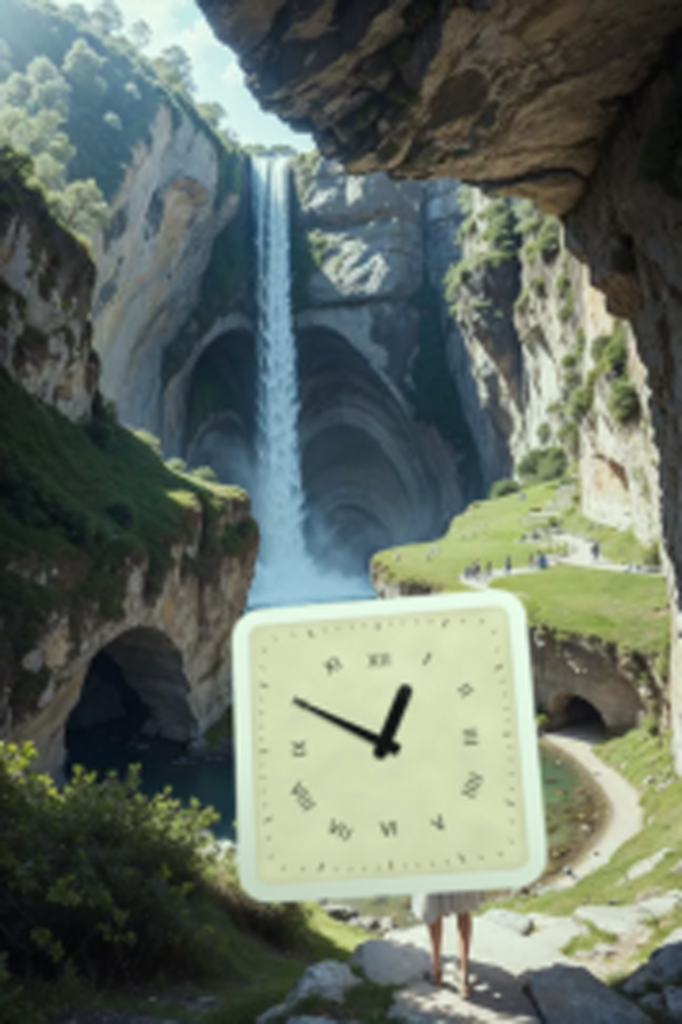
12:50
